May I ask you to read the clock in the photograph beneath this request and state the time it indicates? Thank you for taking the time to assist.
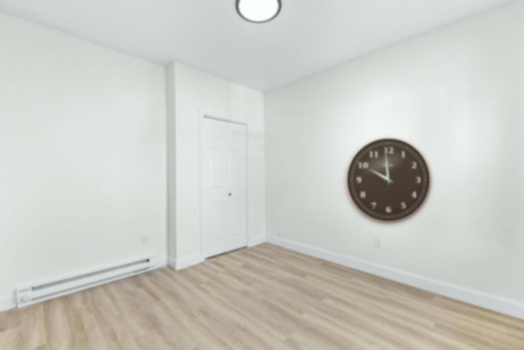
9:59
